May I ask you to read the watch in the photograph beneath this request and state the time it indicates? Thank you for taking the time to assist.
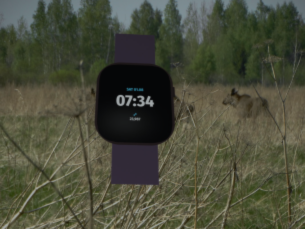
7:34
